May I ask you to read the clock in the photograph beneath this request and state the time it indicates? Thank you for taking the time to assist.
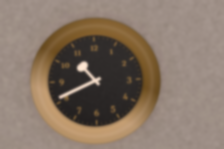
10:41
